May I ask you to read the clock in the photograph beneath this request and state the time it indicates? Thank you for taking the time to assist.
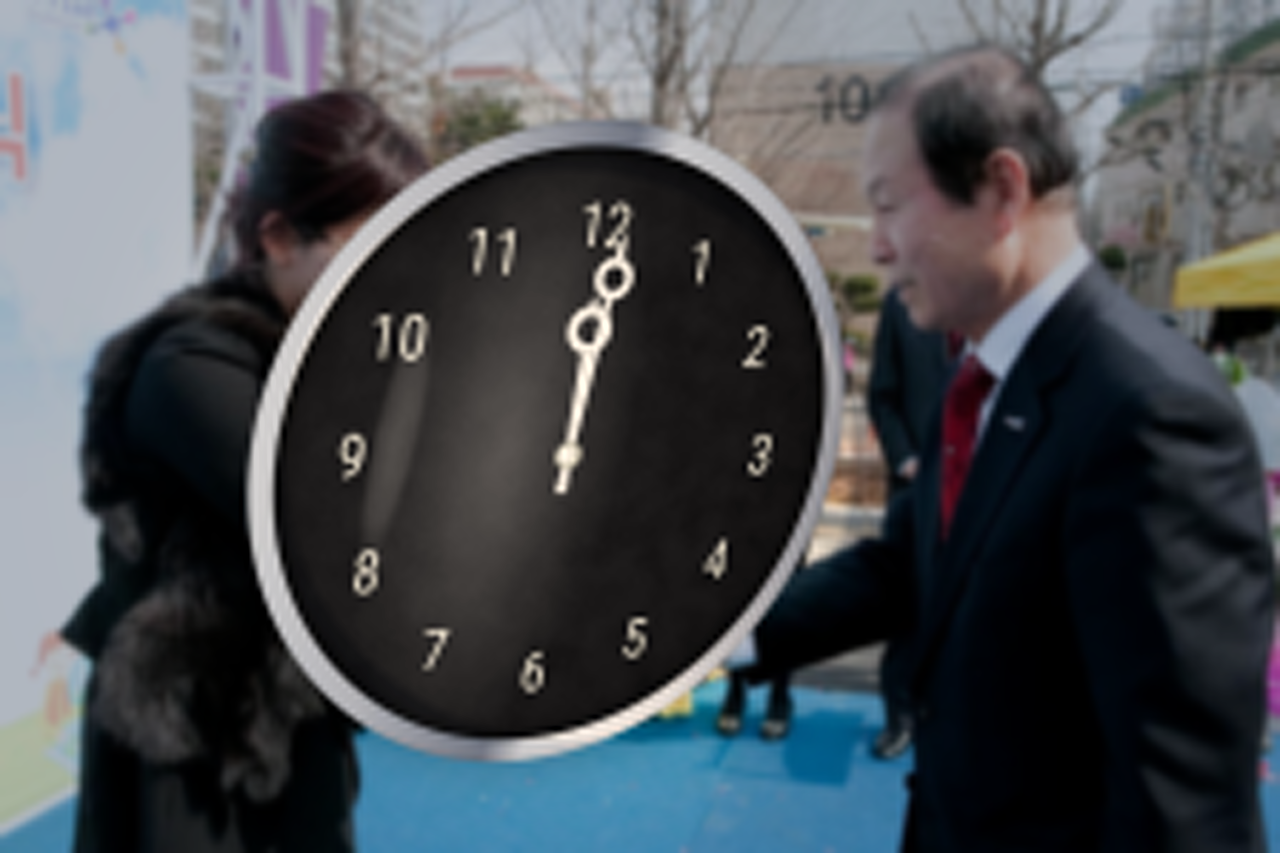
12:01
